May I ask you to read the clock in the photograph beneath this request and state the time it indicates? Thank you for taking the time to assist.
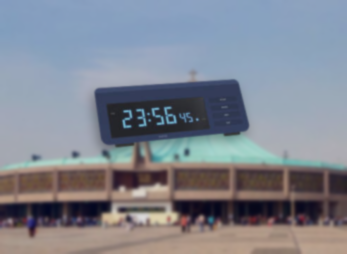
23:56
